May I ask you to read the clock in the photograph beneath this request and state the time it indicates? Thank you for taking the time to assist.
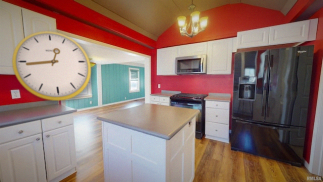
12:44
